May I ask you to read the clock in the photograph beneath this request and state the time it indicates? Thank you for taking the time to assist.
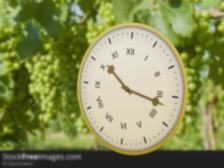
10:17
